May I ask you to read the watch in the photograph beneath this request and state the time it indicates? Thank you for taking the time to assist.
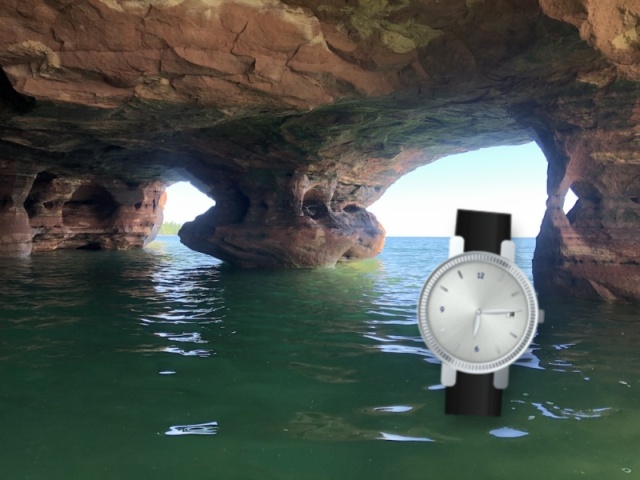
6:14
